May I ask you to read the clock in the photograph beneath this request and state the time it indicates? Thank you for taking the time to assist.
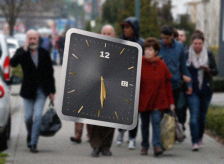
5:29
